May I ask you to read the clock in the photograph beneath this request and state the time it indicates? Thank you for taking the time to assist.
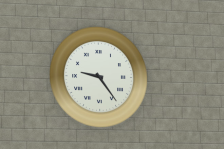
9:24
